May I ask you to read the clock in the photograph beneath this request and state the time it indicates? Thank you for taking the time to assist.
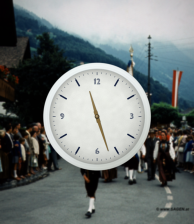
11:27
